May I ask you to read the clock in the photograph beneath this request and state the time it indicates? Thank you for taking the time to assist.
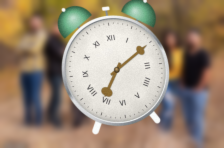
7:10
